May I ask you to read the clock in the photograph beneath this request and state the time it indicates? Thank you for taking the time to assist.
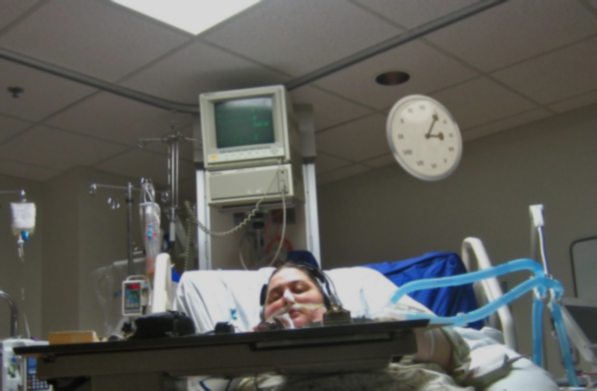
3:06
